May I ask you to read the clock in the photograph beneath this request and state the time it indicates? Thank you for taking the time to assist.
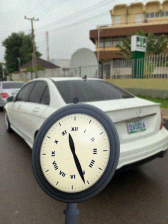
11:26
